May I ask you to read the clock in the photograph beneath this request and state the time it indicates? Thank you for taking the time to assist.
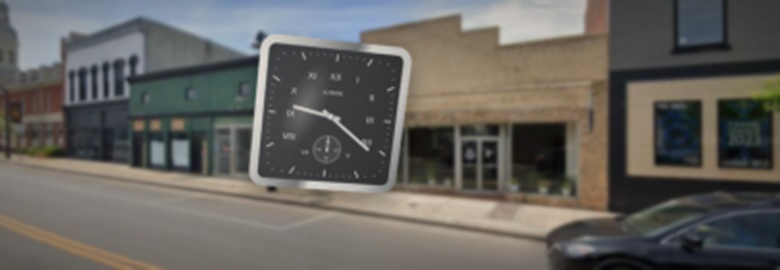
9:21
